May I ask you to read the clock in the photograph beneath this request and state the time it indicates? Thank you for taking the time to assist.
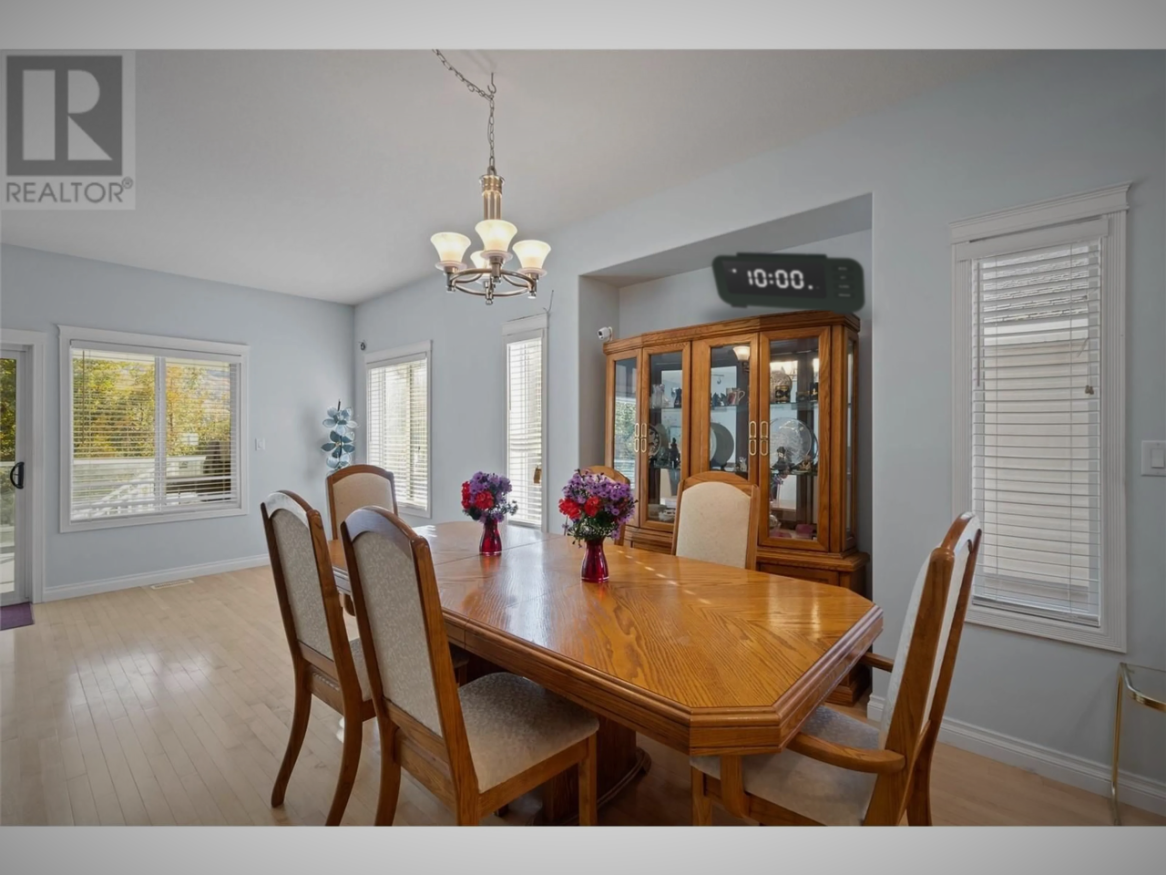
10:00
